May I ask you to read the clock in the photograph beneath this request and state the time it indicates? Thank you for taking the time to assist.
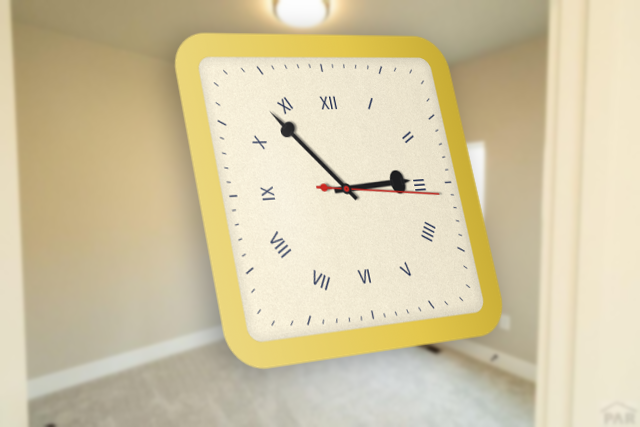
2:53:16
